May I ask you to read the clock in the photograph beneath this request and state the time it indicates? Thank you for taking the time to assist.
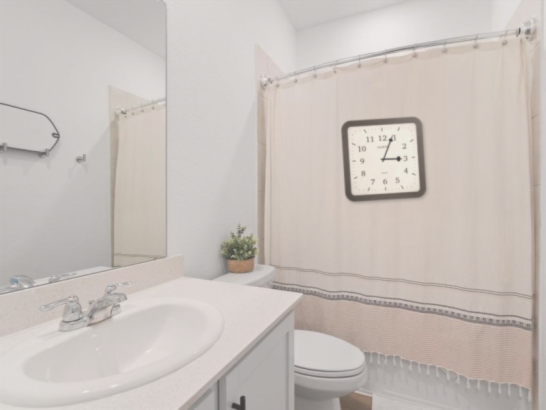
3:04
